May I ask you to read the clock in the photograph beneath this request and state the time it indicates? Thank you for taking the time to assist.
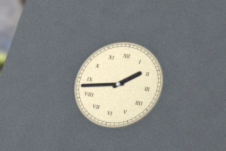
1:43
